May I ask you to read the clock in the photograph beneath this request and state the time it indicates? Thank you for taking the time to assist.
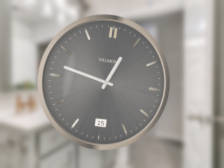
12:47
